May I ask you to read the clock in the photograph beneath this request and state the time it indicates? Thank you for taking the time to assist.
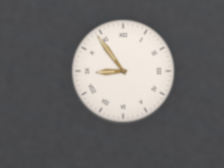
8:54
